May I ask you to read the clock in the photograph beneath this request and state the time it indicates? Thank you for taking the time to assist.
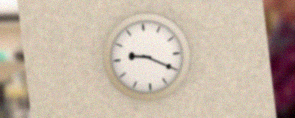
9:20
